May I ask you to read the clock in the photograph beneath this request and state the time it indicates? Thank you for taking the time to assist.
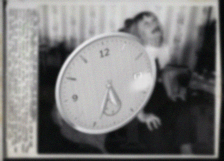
5:34
